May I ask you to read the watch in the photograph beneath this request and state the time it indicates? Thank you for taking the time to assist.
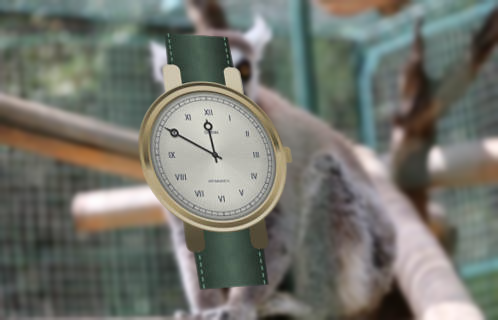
11:50
